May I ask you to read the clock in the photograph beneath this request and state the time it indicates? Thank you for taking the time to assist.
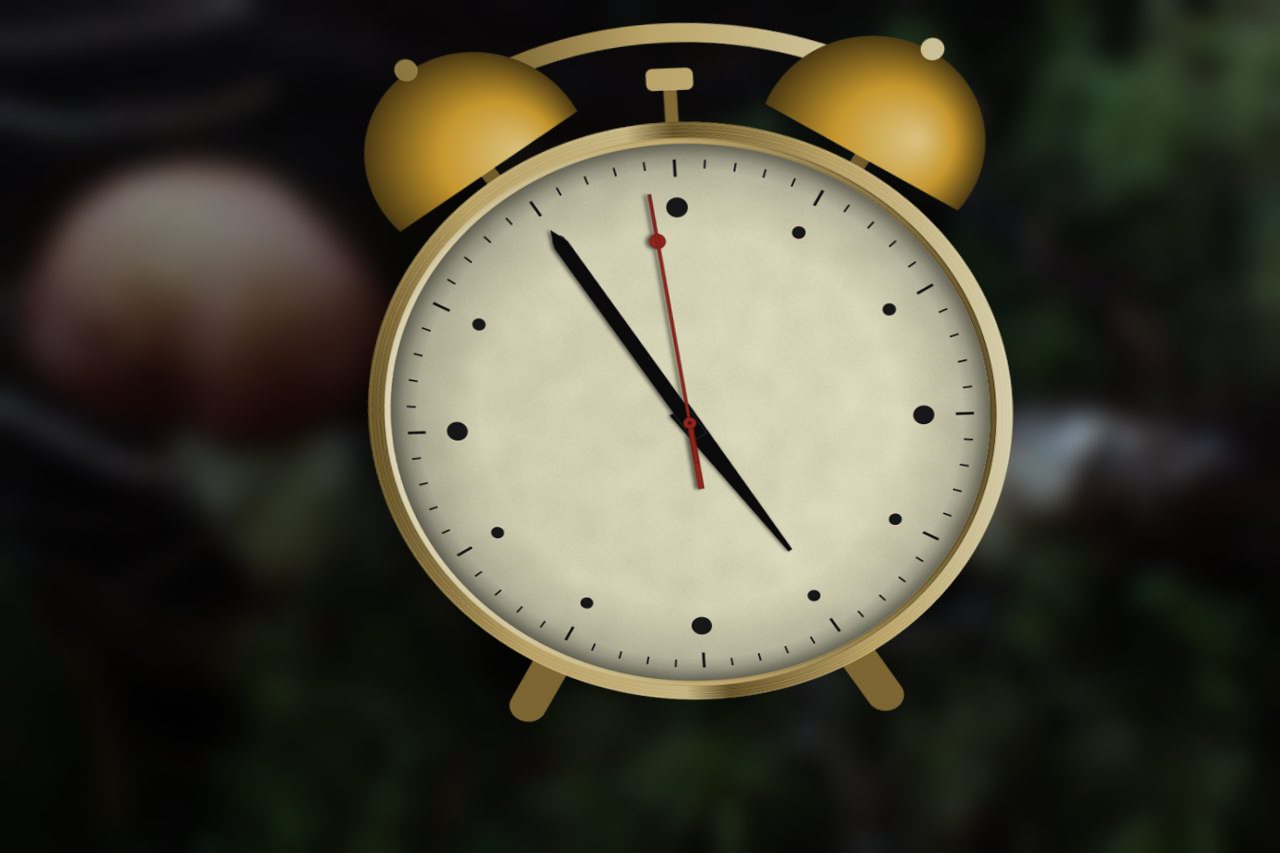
4:54:59
